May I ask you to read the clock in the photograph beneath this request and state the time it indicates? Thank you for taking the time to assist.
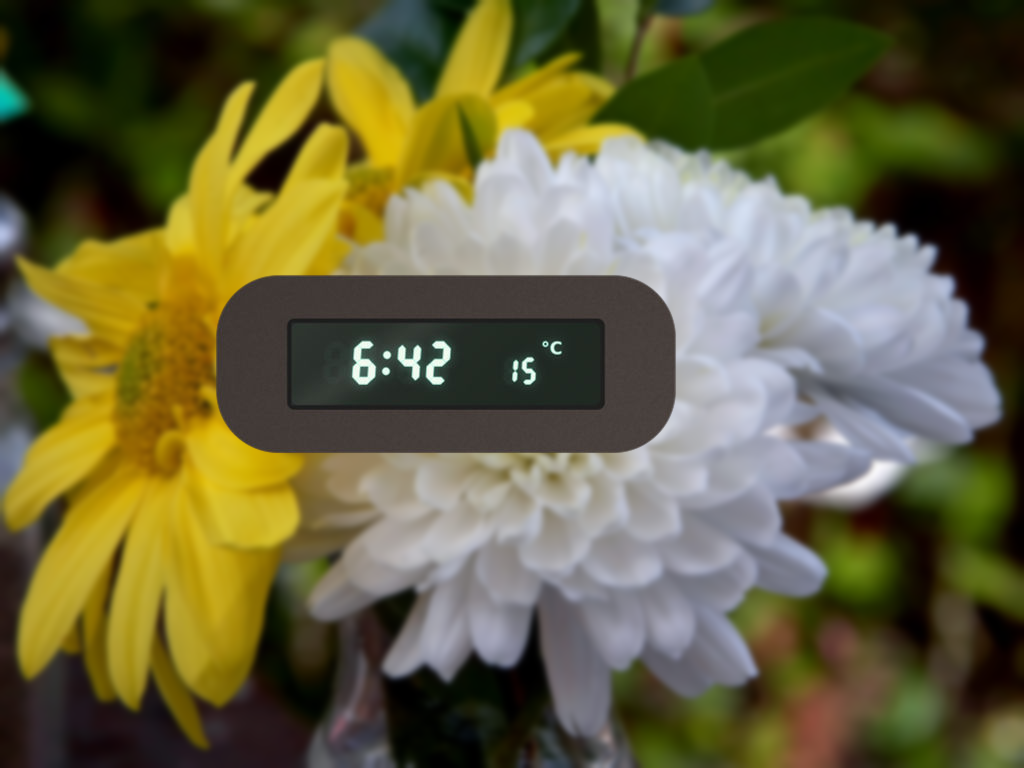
6:42
